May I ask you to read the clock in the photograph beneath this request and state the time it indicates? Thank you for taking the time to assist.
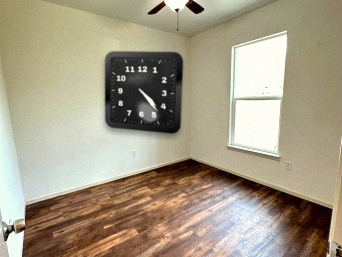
4:23
